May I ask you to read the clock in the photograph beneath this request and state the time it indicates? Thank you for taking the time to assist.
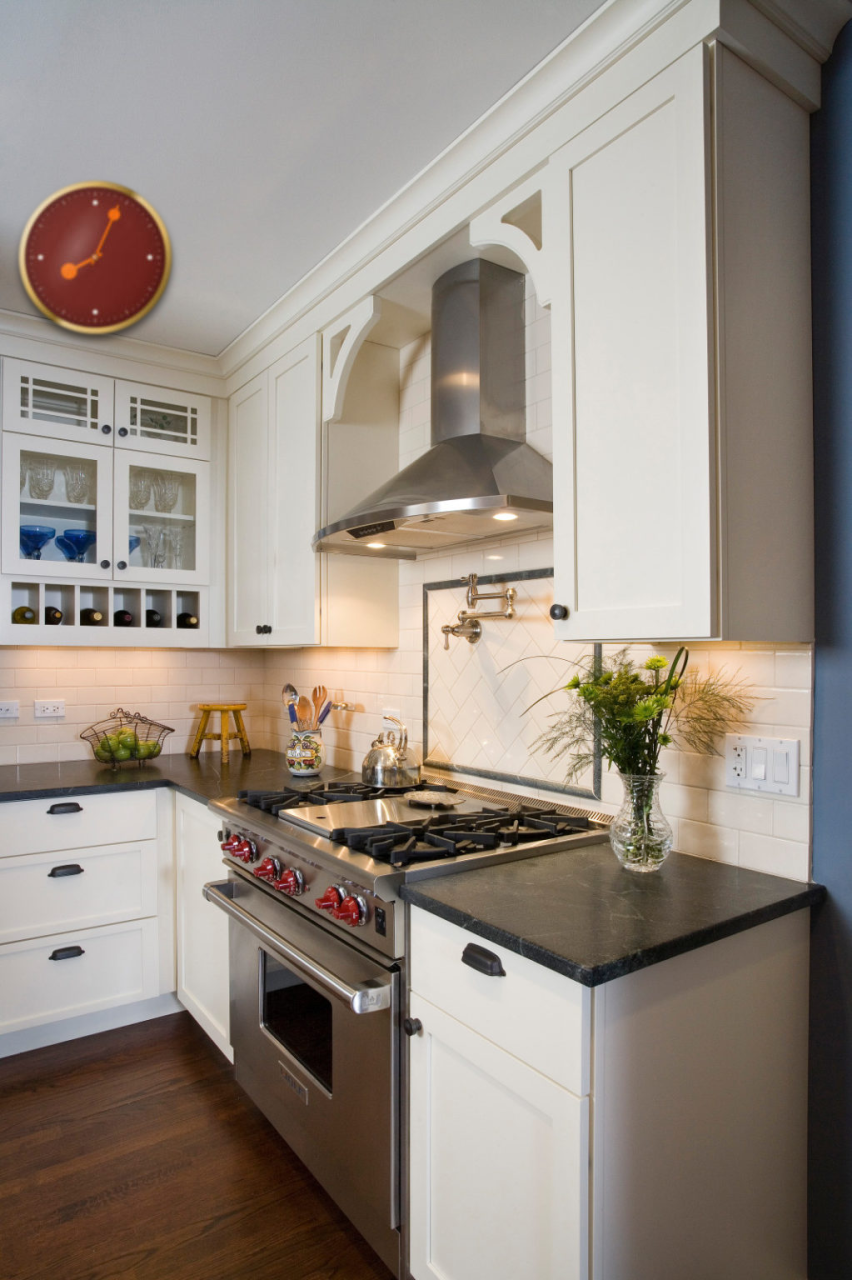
8:04
